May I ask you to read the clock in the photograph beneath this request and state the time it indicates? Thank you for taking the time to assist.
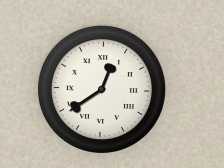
12:39
